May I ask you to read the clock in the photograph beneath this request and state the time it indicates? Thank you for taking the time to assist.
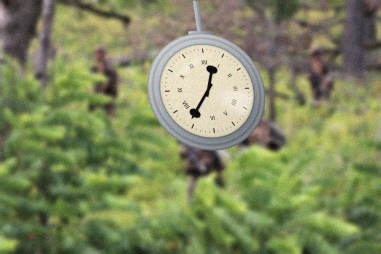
12:36
